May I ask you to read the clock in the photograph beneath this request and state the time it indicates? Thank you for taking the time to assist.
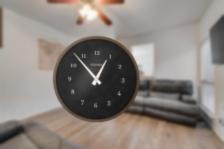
12:53
